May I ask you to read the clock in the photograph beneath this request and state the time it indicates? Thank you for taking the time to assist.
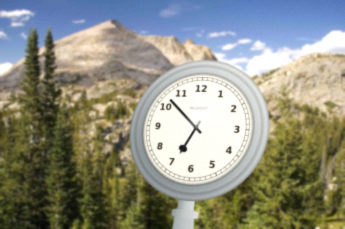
6:52
